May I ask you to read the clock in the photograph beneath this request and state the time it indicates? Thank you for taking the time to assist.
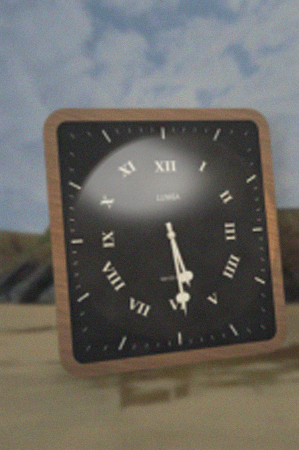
5:29
